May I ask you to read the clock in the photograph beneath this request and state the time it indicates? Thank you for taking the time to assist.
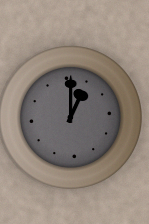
1:01
